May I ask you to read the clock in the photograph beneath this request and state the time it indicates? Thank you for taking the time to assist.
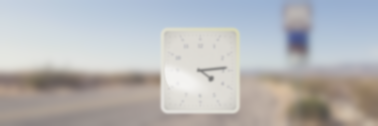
4:14
